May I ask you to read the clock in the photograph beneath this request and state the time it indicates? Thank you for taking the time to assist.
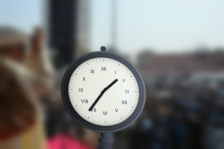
1:36
